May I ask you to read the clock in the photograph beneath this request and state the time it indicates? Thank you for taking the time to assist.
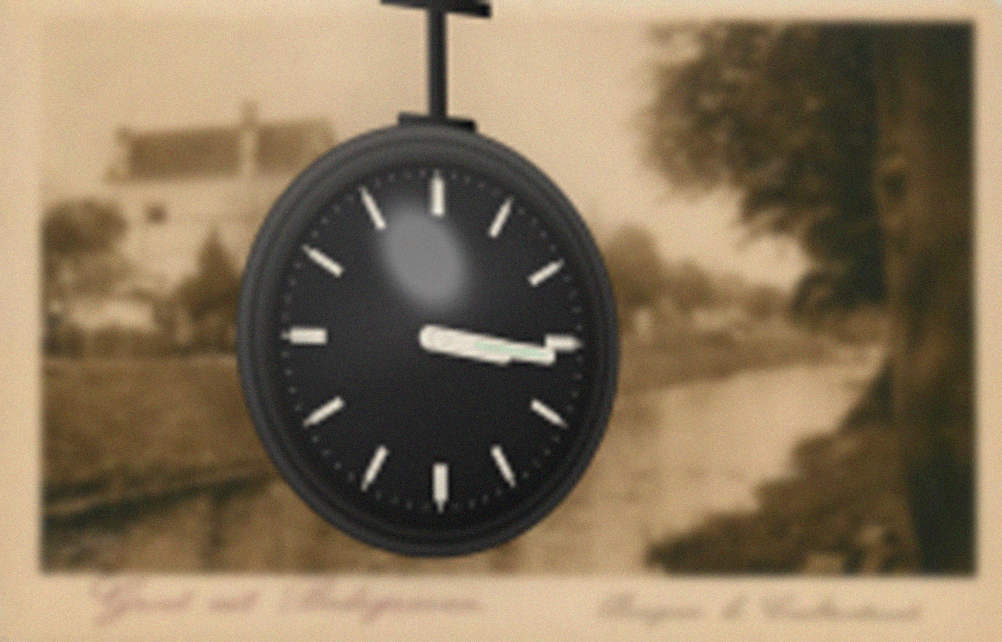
3:16
